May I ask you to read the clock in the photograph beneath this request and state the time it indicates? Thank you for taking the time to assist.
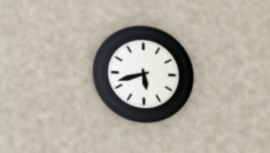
5:42
